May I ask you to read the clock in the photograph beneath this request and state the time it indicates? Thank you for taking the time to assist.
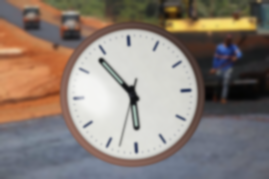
5:53:33
